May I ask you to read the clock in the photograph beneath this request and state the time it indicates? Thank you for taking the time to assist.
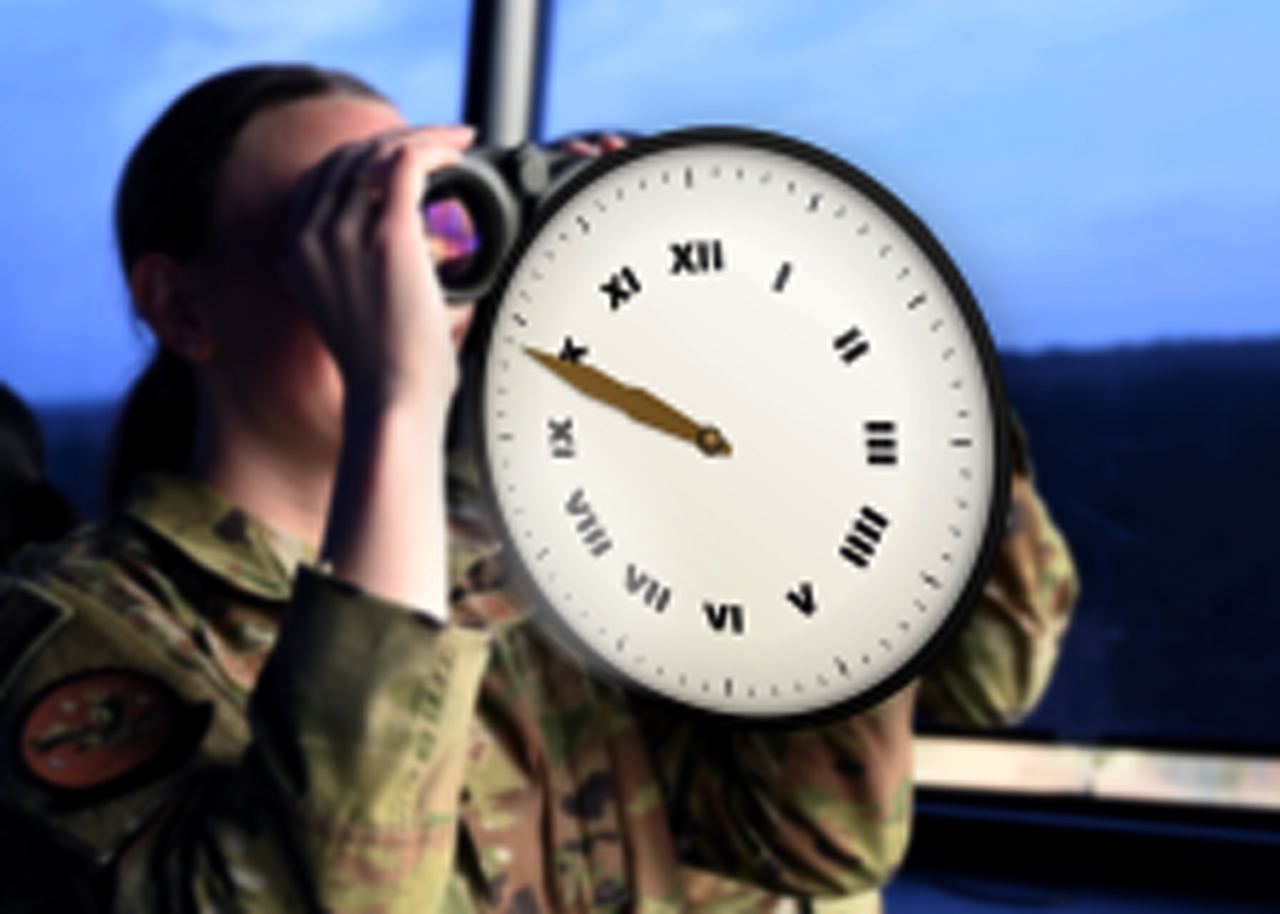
9:49
